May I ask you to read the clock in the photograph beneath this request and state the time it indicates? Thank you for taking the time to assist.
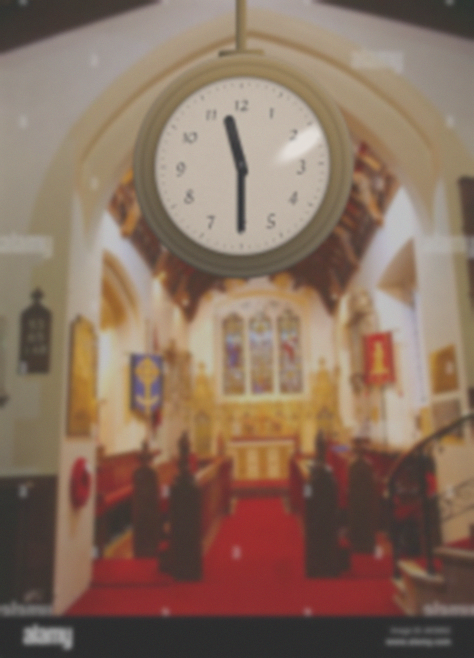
11:30
